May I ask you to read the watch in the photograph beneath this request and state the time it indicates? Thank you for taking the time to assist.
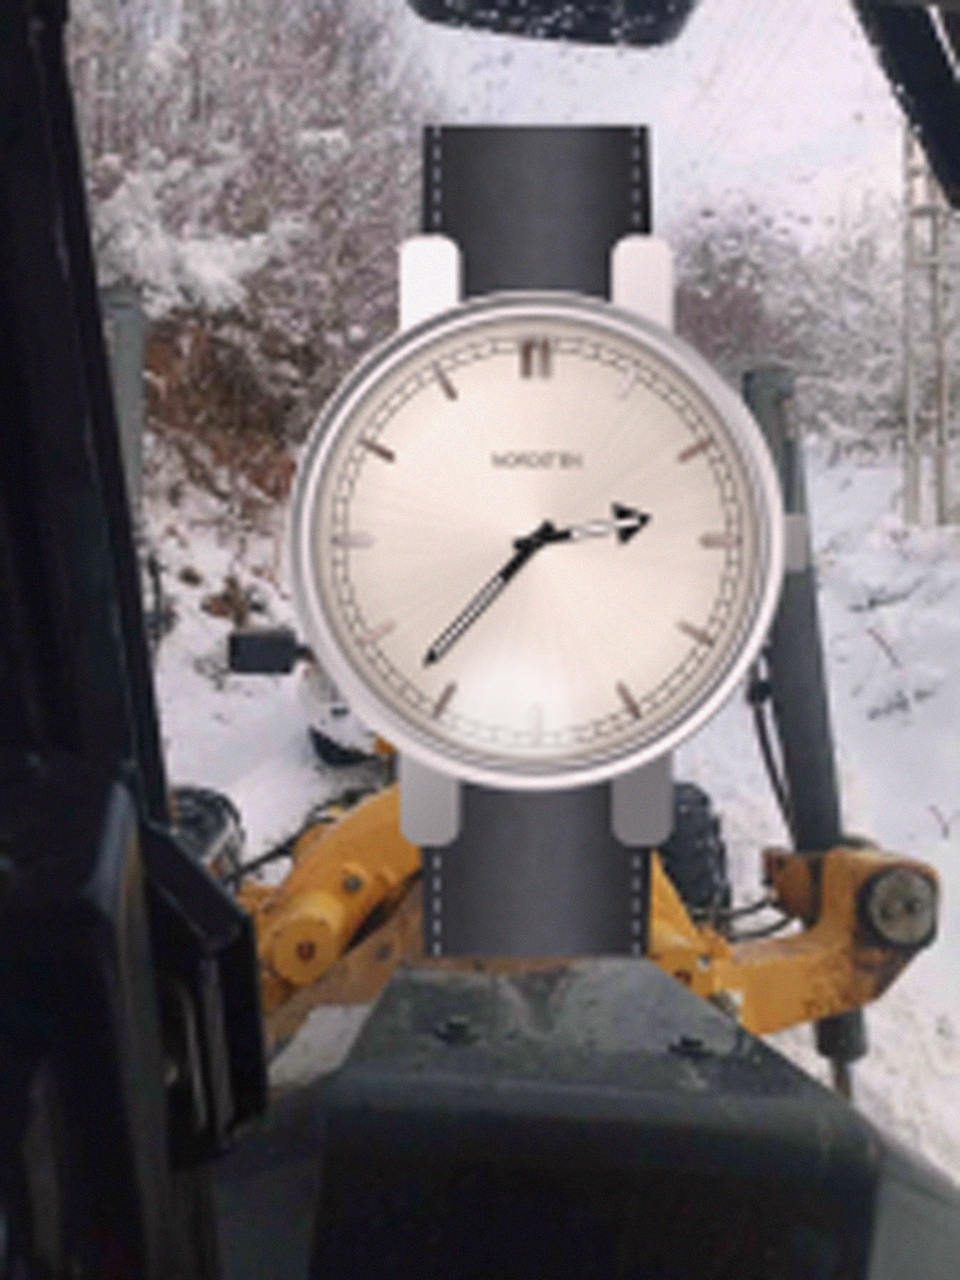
2:37
